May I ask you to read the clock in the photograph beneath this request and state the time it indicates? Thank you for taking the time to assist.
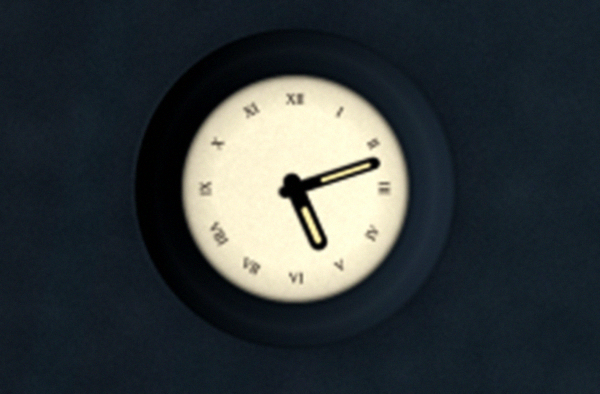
5:12
